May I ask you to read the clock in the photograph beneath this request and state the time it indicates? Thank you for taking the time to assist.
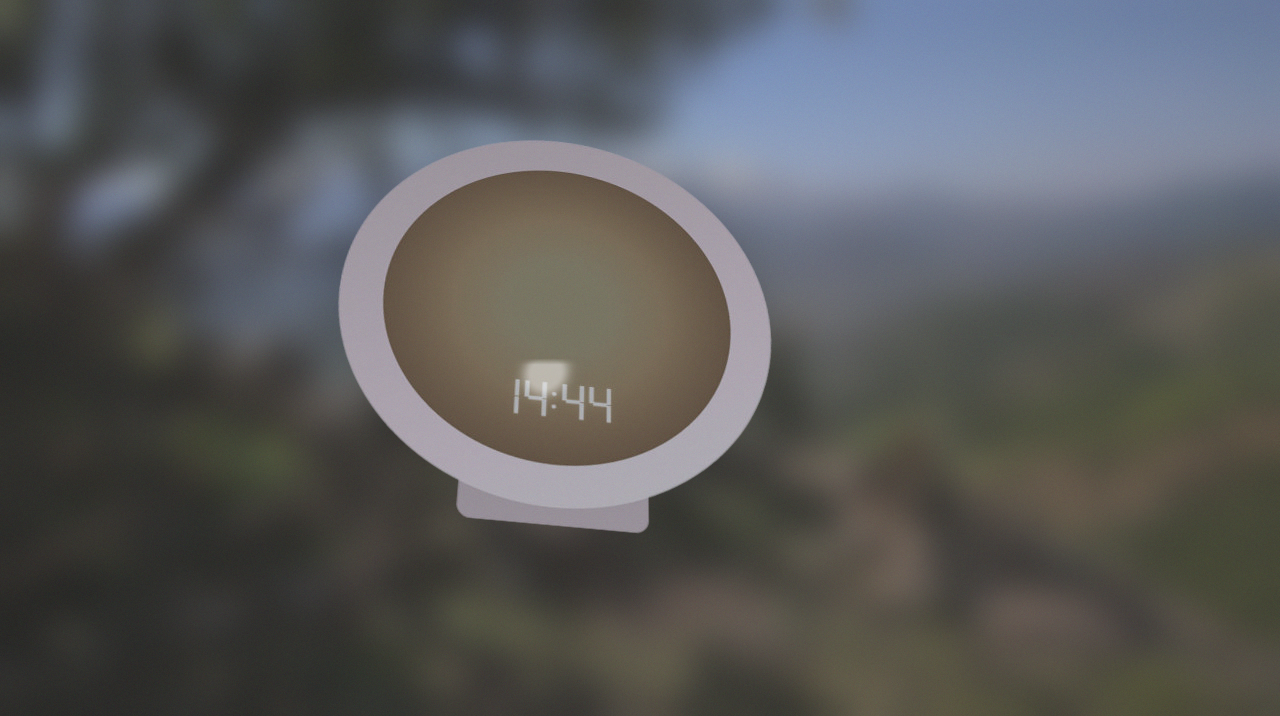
14:44
